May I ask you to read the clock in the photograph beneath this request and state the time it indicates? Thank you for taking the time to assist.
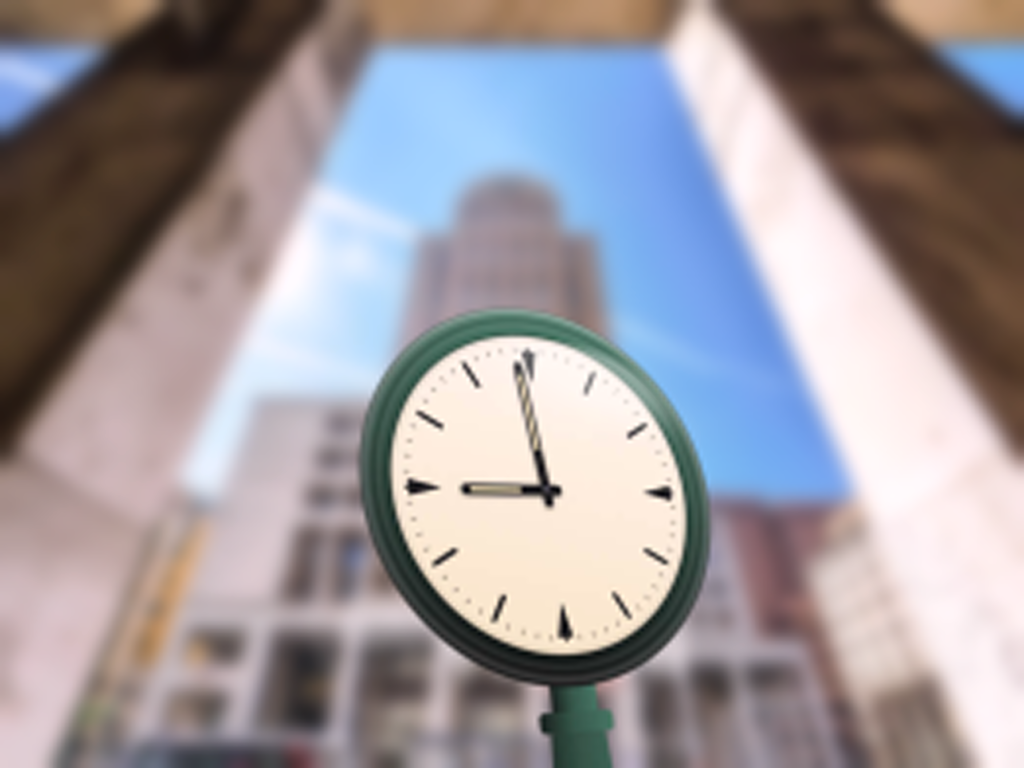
8:59
